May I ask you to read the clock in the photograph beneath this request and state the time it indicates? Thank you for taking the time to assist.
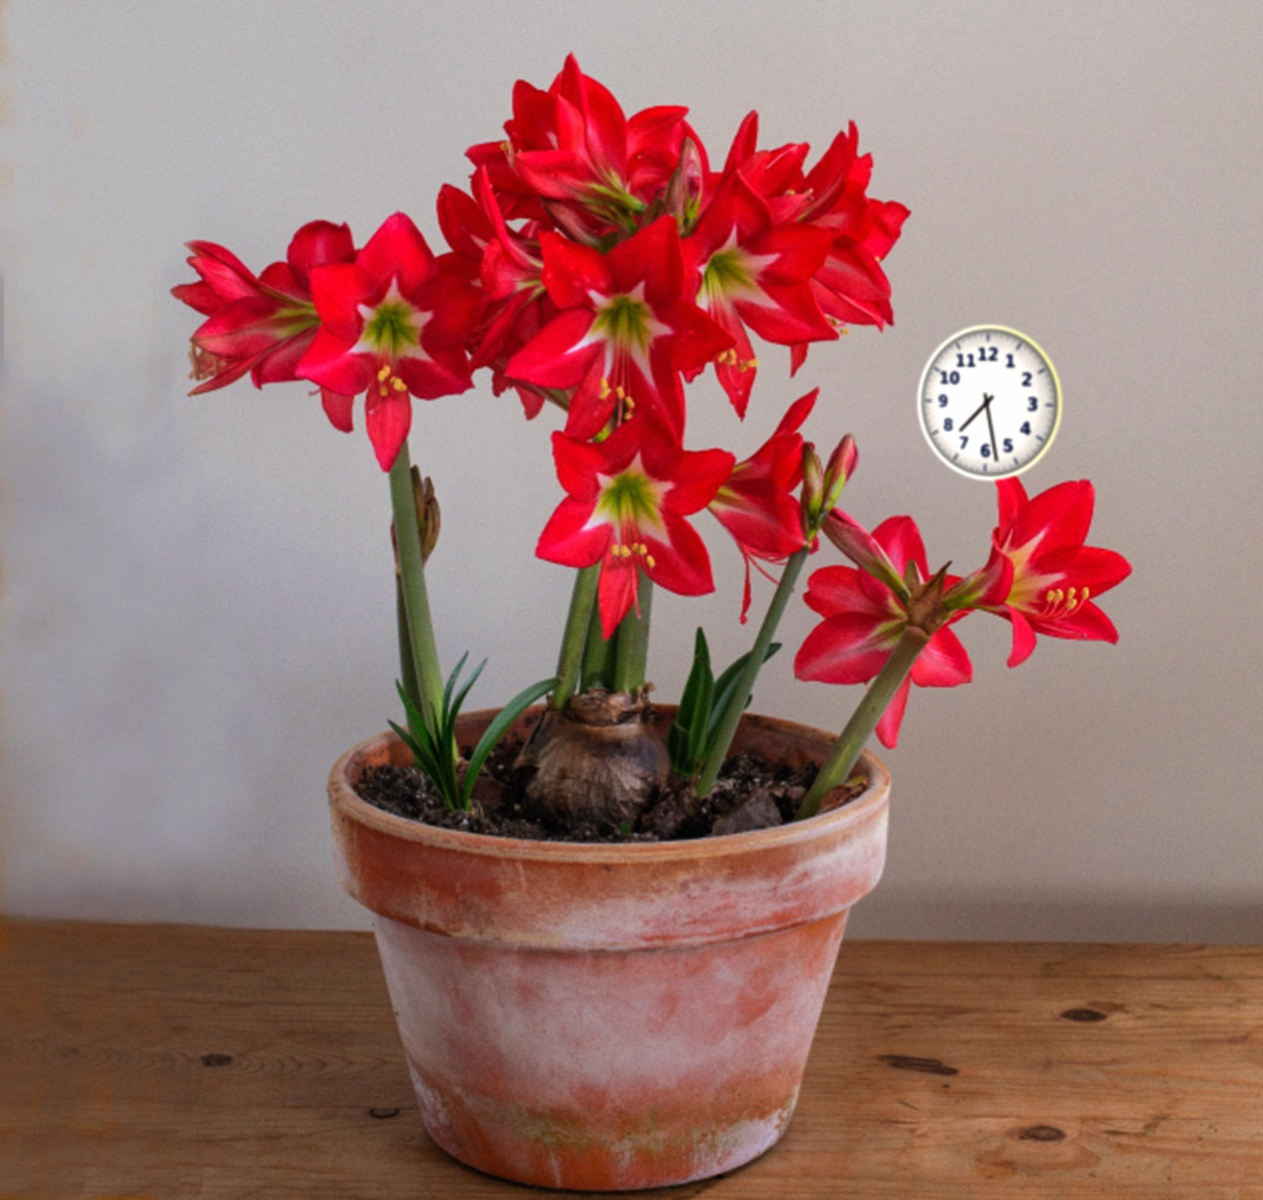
7:28
